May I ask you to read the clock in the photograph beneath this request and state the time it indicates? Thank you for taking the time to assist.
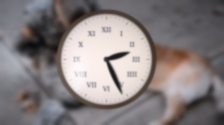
2:26
